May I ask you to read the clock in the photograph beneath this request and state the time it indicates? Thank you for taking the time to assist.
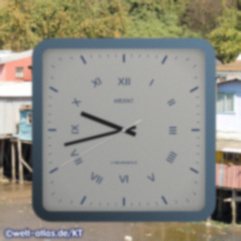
9:42:40
